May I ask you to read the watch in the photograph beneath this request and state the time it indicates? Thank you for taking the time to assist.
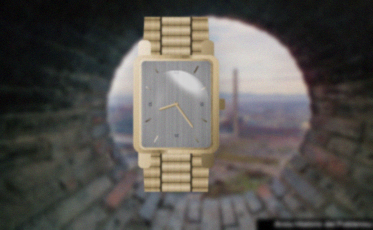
8:24
